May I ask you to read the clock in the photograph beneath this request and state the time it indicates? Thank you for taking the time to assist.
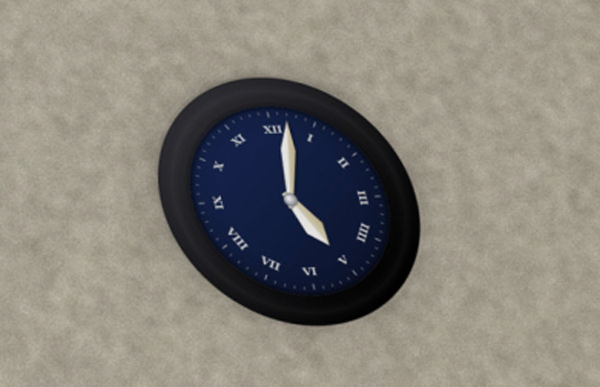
5:02
